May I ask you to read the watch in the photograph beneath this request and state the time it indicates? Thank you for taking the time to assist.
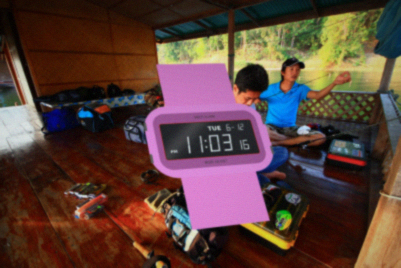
11:03:16
